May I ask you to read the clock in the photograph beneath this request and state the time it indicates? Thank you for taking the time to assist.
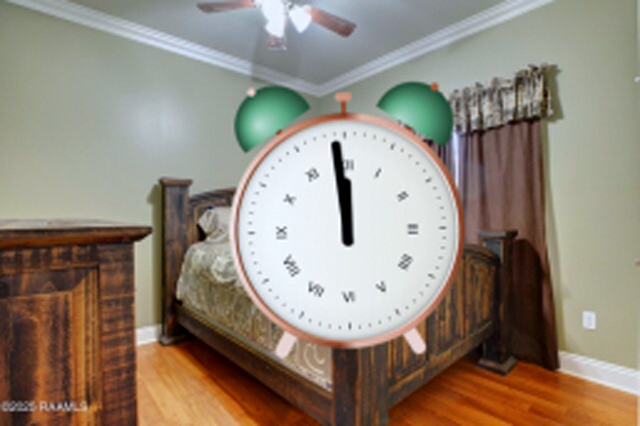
11:59
